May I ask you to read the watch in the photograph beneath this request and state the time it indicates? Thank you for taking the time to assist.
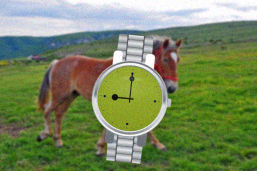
9:00
